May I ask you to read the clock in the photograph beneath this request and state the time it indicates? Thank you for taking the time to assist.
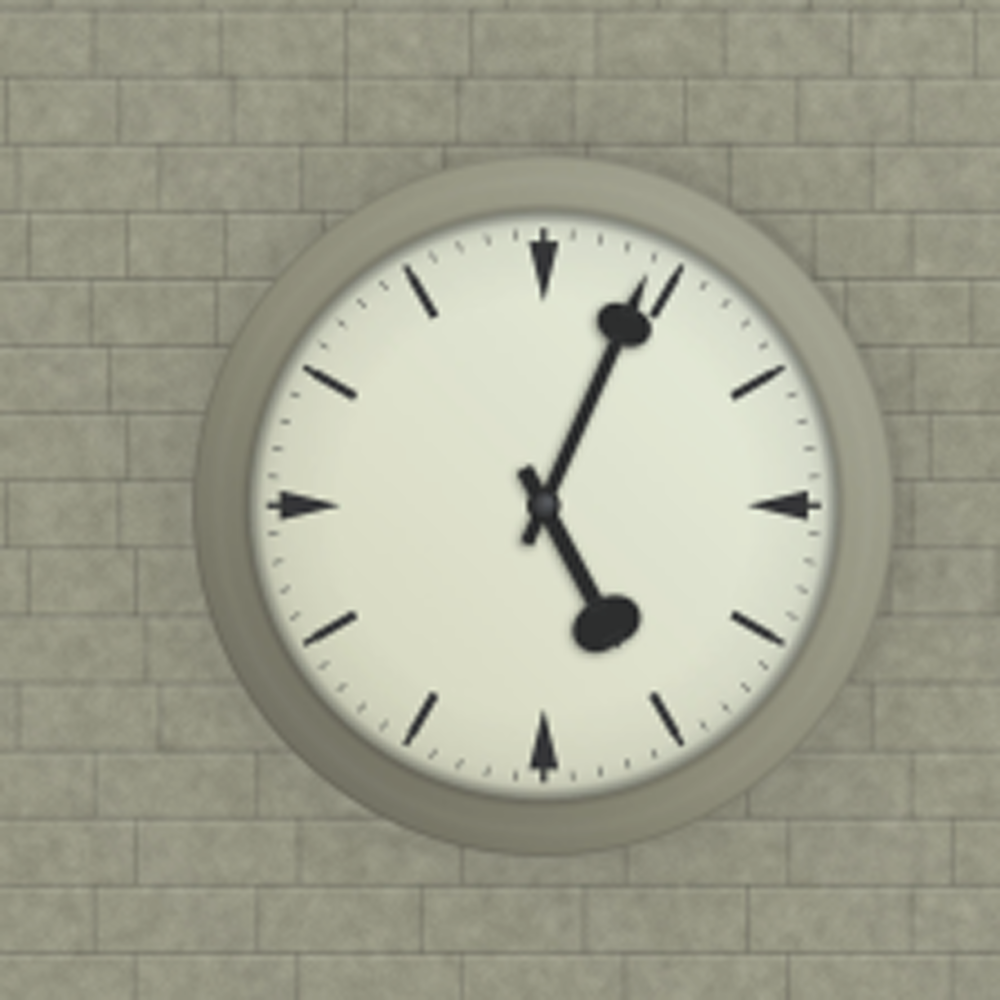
5:04
